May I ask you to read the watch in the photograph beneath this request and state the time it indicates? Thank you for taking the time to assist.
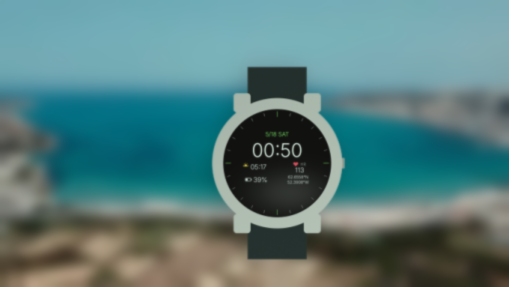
0:50
